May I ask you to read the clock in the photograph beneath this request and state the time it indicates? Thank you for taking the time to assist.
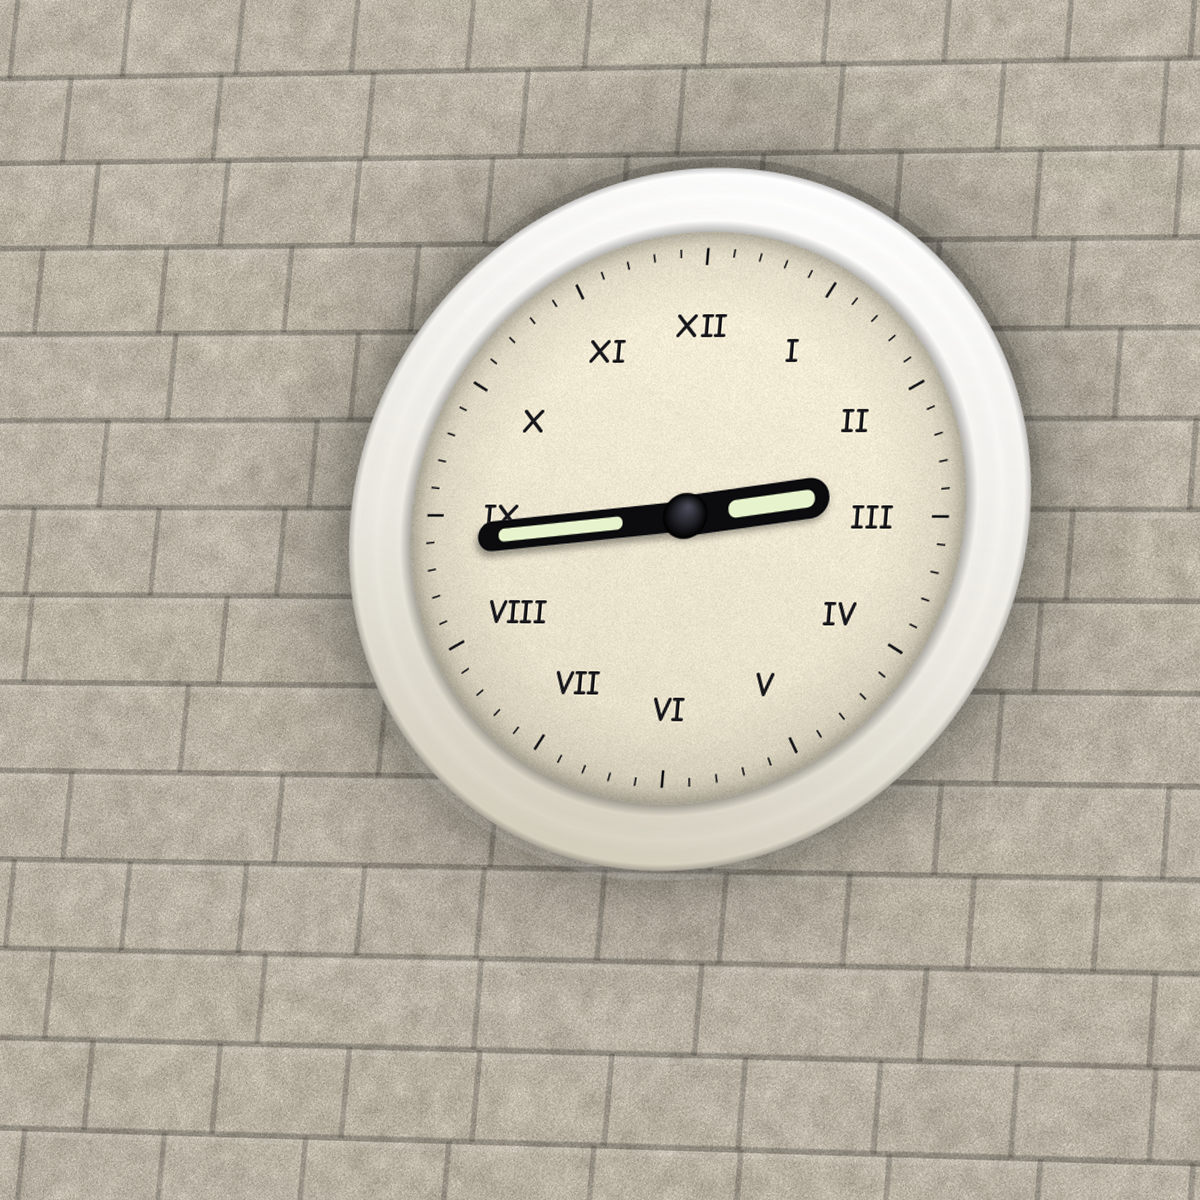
2:44
